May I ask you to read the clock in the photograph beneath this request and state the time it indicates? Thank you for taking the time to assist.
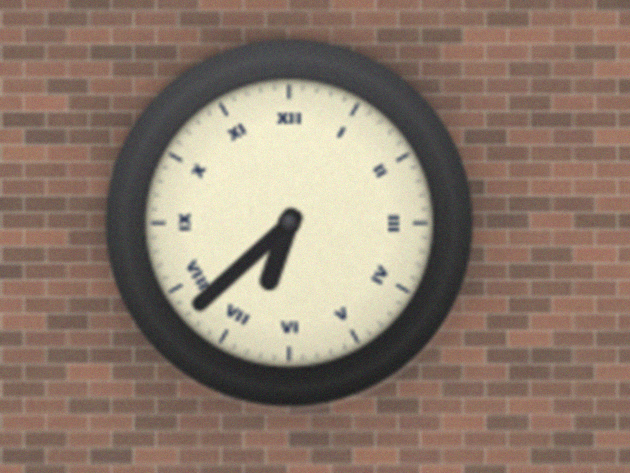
6:38
